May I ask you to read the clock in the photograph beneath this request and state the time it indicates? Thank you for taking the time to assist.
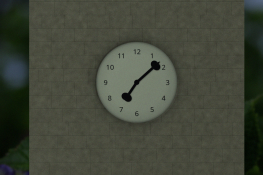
7:08
